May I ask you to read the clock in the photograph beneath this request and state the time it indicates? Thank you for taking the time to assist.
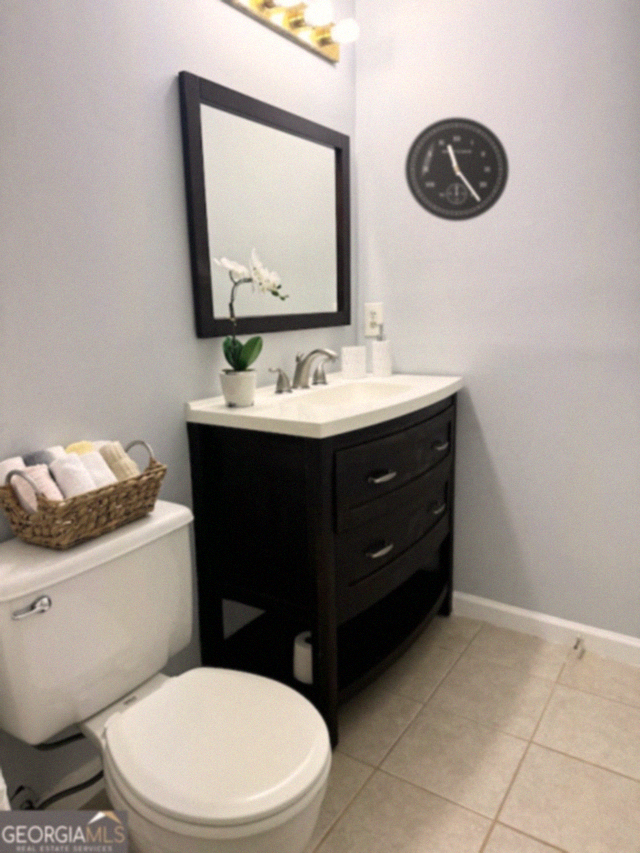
11:24
